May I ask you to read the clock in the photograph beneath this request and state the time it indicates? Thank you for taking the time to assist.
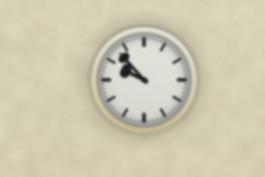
9:53
